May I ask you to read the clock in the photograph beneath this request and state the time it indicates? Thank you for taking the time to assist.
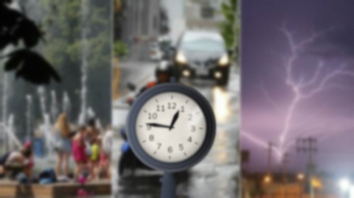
12:46
